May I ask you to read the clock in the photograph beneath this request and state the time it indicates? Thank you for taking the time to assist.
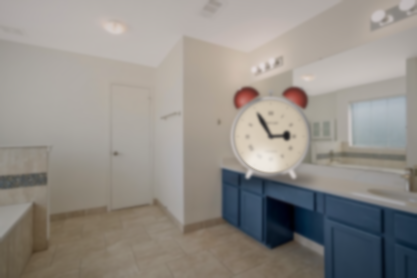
2:55
